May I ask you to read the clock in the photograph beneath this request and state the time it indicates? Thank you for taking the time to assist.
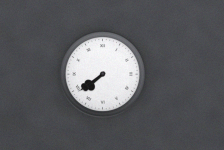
7:39
